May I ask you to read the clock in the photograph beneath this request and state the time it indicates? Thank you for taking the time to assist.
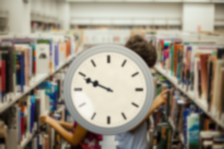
9:49
